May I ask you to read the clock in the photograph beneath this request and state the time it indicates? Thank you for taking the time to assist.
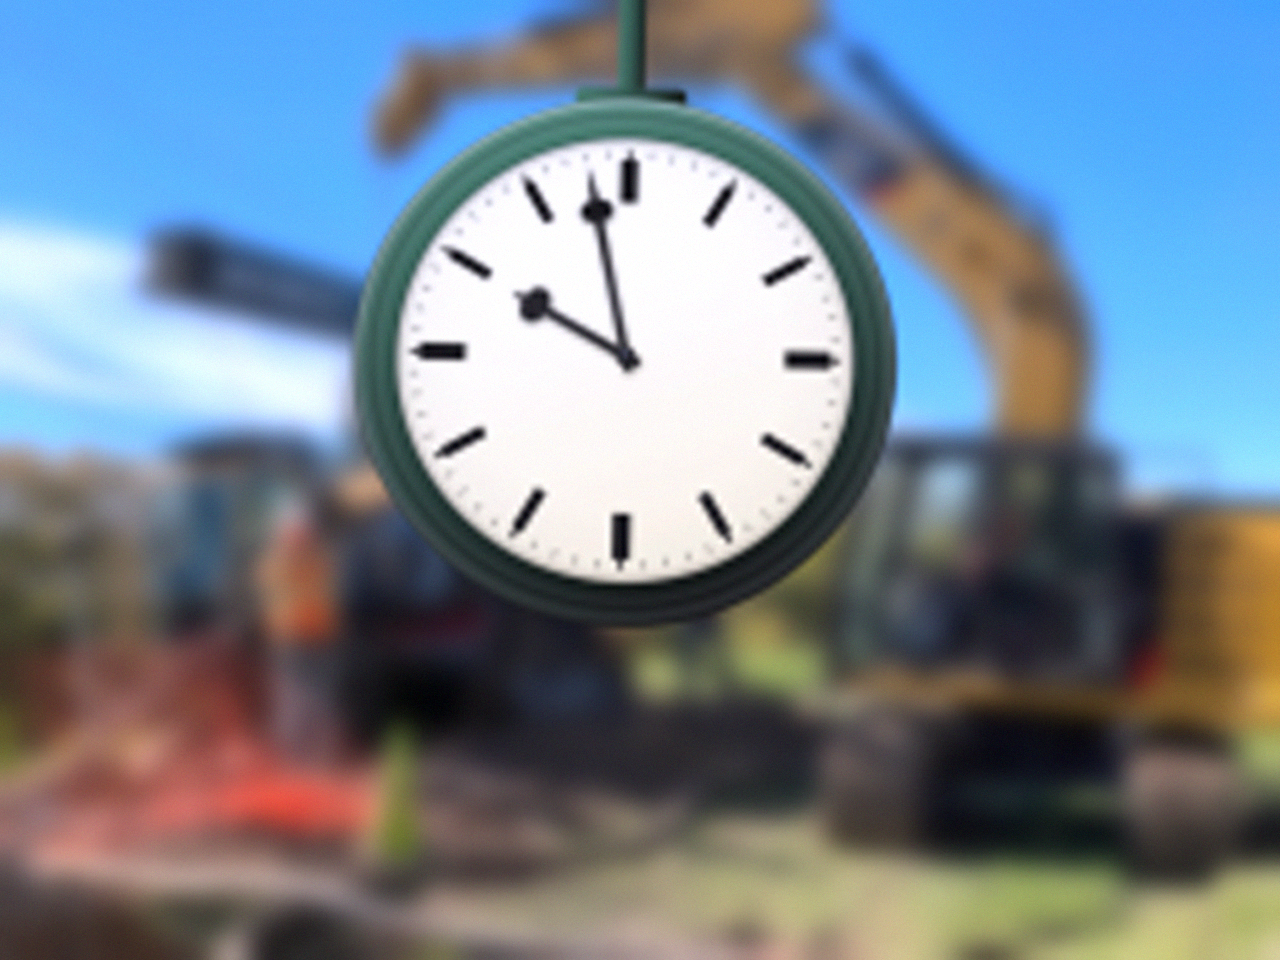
9:58
